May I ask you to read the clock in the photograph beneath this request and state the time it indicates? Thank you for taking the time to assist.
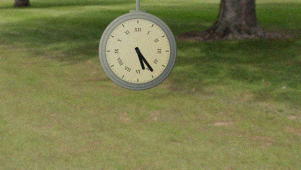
5:24
